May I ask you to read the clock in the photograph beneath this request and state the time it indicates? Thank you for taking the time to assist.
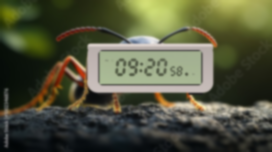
9:20
